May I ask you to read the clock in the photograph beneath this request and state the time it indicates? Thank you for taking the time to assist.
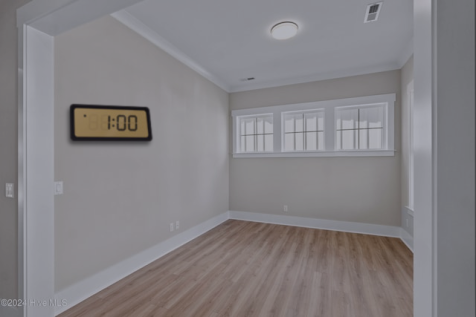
1:00
